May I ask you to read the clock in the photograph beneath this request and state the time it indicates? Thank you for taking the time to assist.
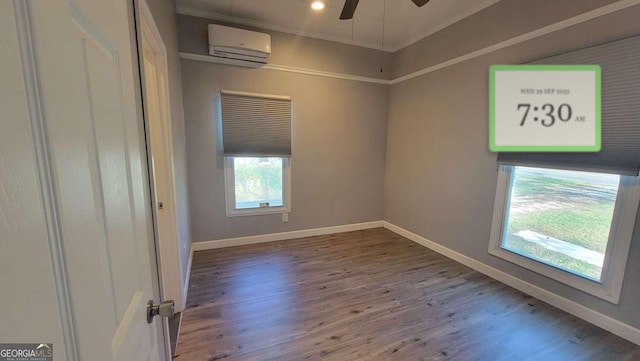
7:30
